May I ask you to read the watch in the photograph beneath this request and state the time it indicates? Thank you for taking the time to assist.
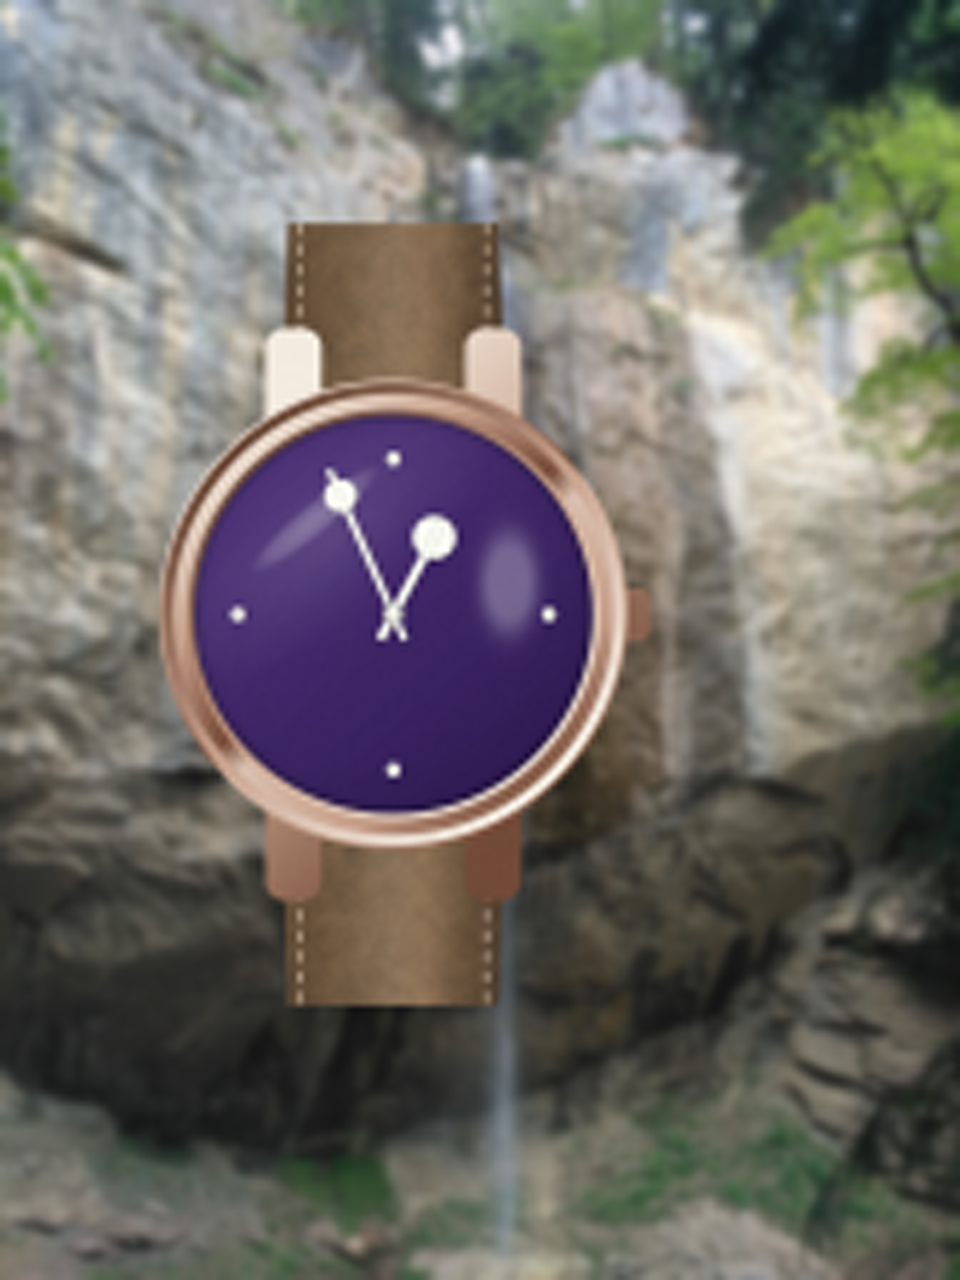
12:56
